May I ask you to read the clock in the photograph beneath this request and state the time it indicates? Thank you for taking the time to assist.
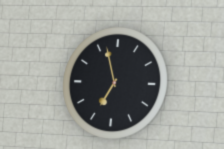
6:57
